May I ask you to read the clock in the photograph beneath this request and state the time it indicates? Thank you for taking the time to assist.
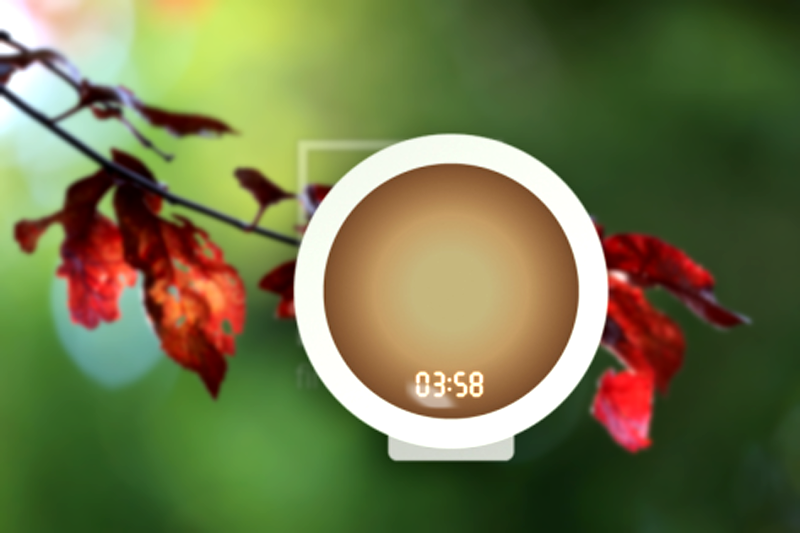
3:58
